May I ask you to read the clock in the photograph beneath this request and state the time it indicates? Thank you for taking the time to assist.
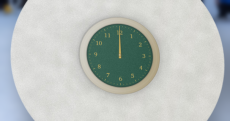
12:00
